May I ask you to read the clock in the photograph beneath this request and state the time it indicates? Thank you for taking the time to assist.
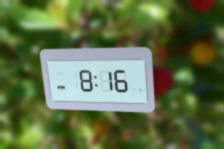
8:16
